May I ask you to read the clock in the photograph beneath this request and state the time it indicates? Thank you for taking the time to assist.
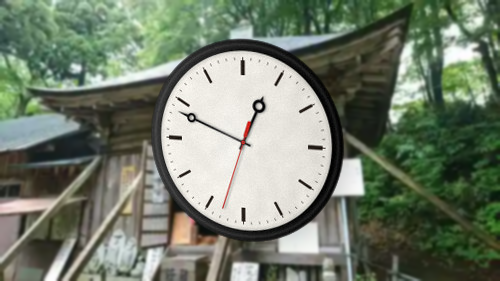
12:48:33
